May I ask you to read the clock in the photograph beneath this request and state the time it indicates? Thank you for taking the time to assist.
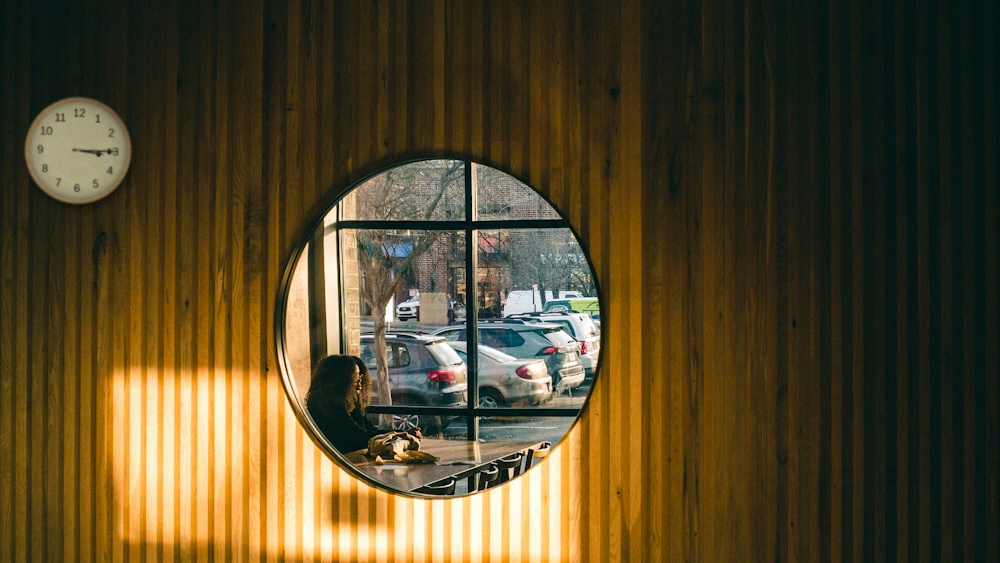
3:15
